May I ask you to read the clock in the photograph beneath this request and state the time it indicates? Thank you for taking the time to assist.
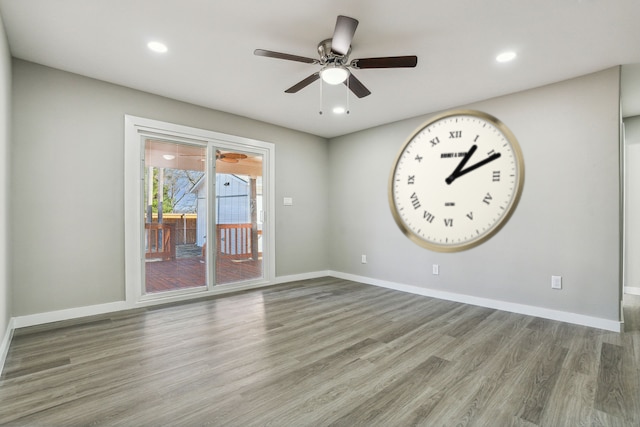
1:11
